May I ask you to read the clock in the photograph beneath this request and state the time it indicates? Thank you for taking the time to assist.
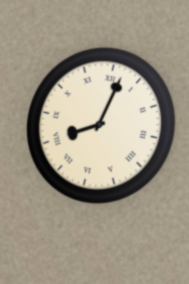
8:02
